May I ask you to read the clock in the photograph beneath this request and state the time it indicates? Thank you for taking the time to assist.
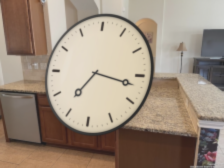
7:17
